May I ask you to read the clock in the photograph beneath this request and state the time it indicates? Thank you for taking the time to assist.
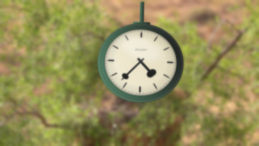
4:37
